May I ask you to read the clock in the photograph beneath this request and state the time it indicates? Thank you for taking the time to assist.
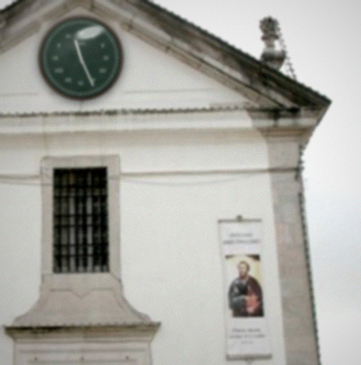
11:26
